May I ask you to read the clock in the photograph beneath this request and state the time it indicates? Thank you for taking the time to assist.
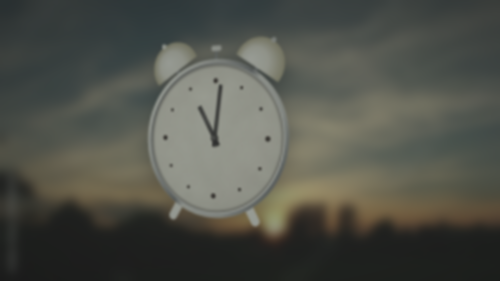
11:01
